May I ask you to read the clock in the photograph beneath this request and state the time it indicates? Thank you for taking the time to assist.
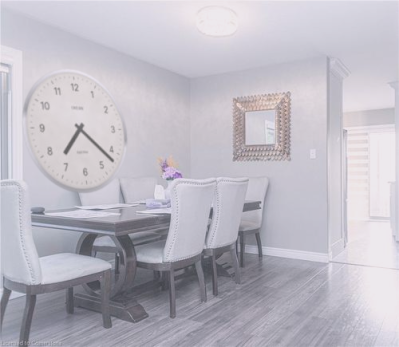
7:22
